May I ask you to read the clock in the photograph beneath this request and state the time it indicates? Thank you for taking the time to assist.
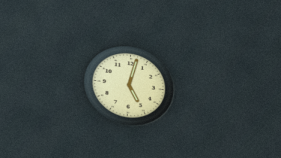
5:02
